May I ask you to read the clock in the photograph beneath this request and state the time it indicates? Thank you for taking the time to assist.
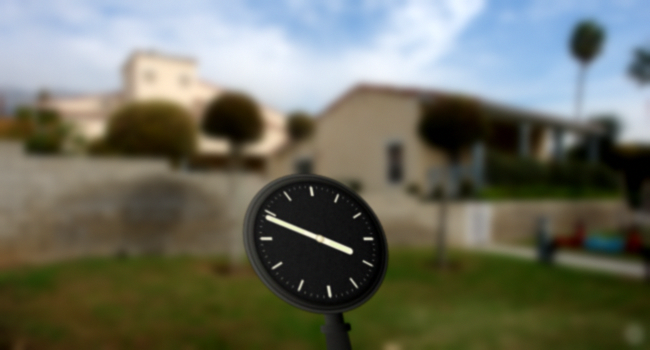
3:49
